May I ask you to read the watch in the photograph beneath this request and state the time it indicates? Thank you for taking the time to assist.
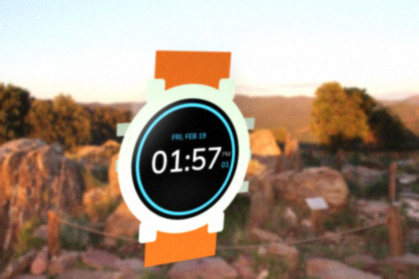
1:57
